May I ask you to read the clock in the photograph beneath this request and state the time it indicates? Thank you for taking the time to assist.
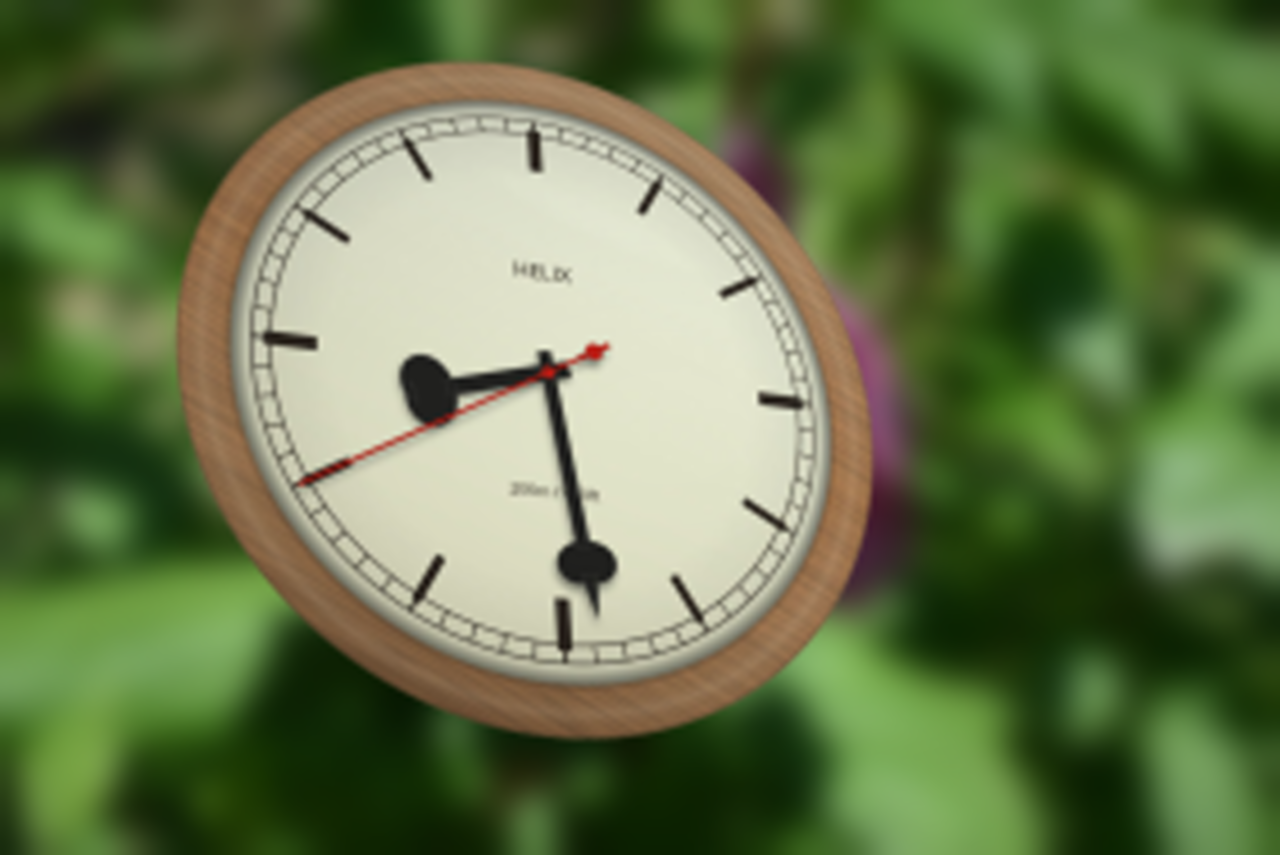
8:28:40
